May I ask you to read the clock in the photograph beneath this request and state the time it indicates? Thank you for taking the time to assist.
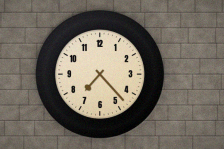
7:23
